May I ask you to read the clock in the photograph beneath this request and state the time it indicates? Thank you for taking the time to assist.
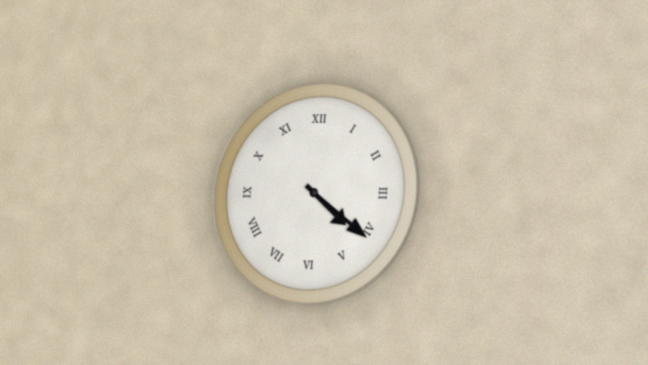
4:21
